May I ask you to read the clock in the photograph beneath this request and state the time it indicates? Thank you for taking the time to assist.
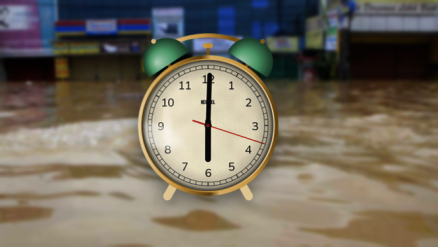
6:00:18
